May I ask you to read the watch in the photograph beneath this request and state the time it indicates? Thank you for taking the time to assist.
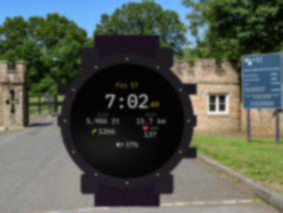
7:02
